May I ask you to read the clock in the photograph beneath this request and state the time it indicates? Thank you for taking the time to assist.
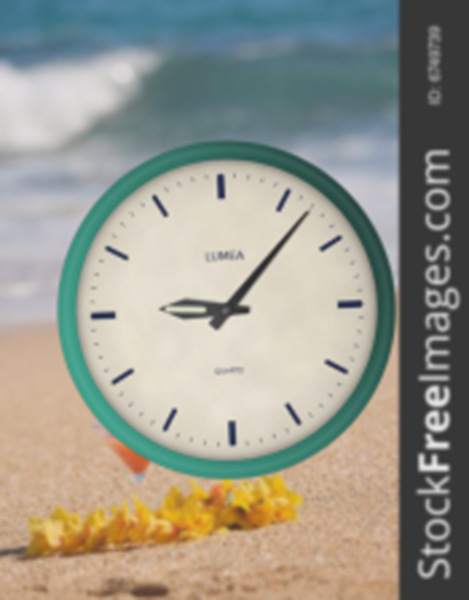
9:07
